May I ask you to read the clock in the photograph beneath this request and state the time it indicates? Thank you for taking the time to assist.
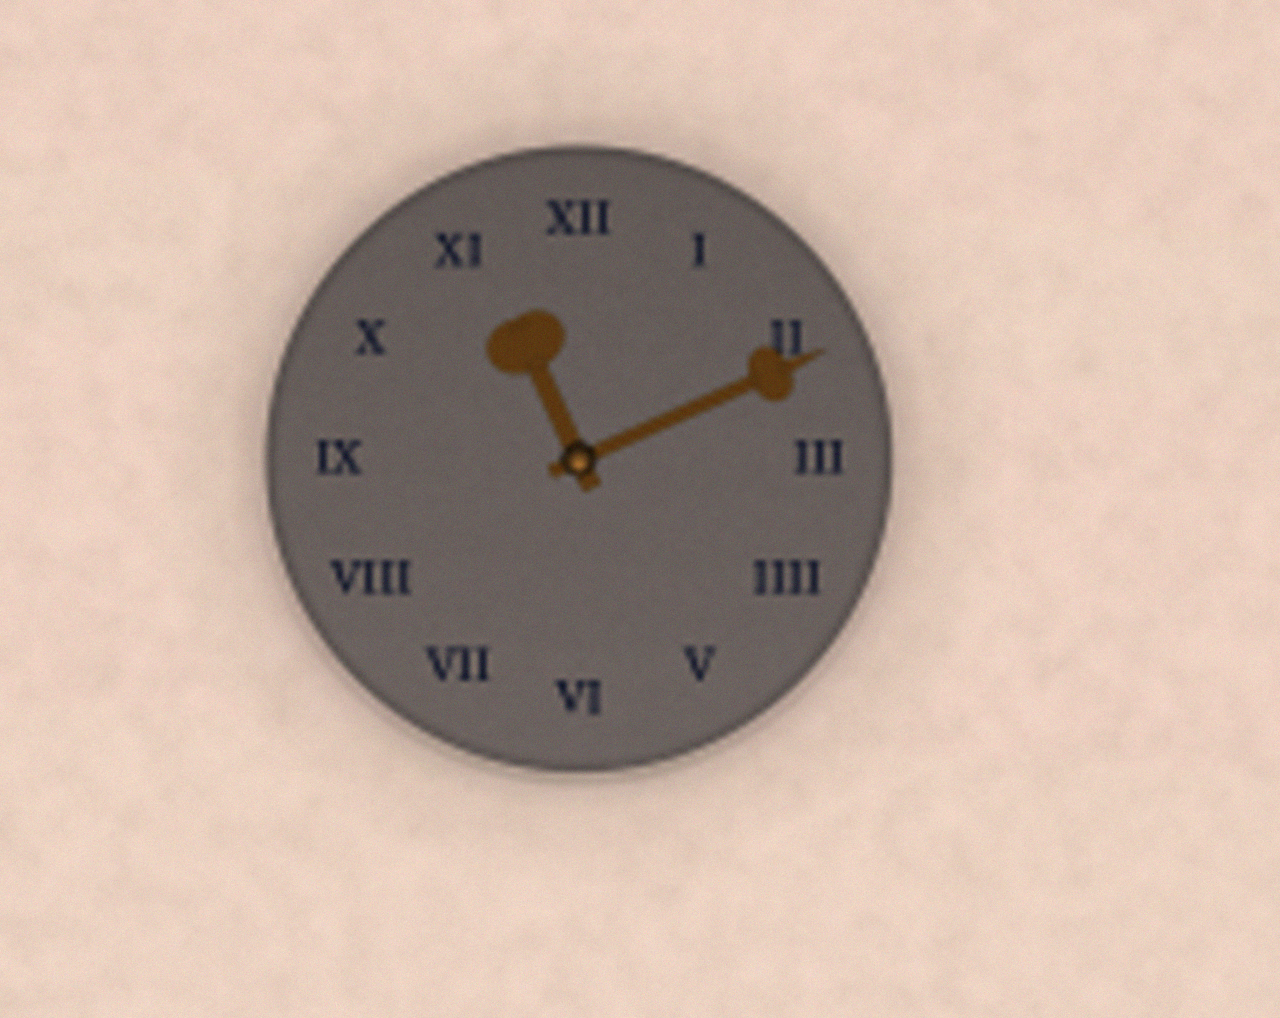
11:11
